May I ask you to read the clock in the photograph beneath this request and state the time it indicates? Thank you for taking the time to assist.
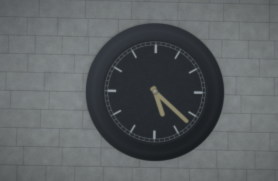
5:22
